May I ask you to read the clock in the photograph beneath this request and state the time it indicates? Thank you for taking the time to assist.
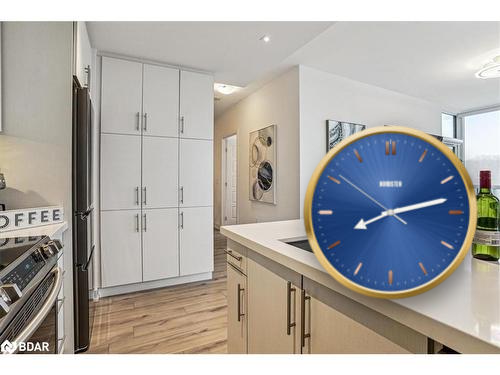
8:12:51
